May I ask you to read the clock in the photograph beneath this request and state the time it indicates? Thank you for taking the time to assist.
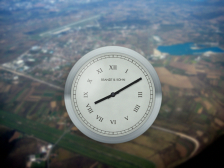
8:10
